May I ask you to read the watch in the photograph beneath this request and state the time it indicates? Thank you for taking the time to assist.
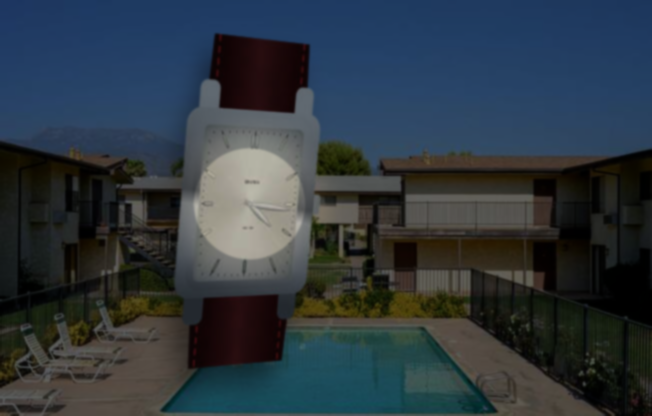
4:16
